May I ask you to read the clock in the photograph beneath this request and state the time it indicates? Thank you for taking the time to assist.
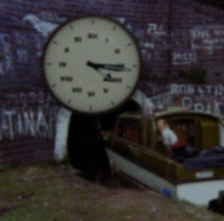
4:16
